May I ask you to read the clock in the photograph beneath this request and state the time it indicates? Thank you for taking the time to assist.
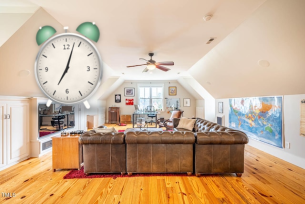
7:03
